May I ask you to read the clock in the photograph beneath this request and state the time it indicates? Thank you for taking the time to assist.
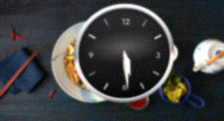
5:29
